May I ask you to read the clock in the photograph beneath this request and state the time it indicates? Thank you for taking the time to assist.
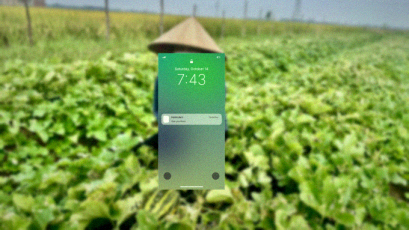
7:43
